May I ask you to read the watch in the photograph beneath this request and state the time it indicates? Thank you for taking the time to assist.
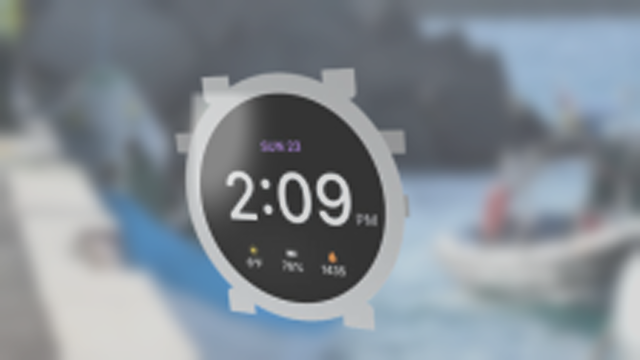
2:09
